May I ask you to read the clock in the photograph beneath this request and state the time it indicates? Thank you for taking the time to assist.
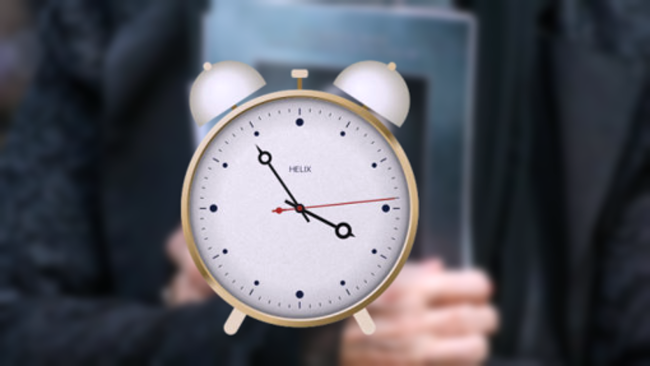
3:54:14
